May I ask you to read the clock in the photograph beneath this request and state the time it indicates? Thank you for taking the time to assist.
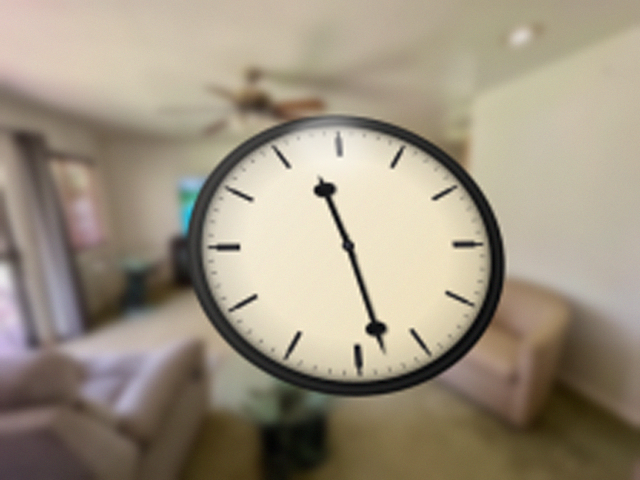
11:28
